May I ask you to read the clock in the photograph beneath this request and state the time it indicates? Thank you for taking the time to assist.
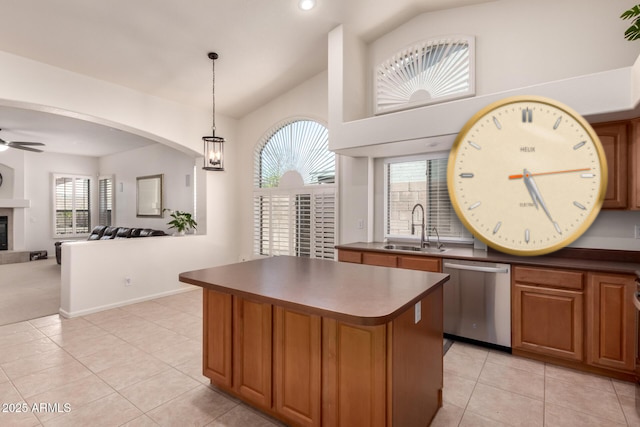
5:25:14
